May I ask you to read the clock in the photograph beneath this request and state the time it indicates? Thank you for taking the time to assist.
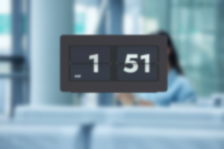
1:51
